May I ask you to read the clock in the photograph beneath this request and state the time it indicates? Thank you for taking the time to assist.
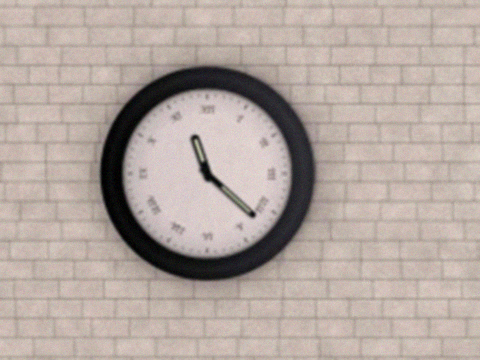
11:22
